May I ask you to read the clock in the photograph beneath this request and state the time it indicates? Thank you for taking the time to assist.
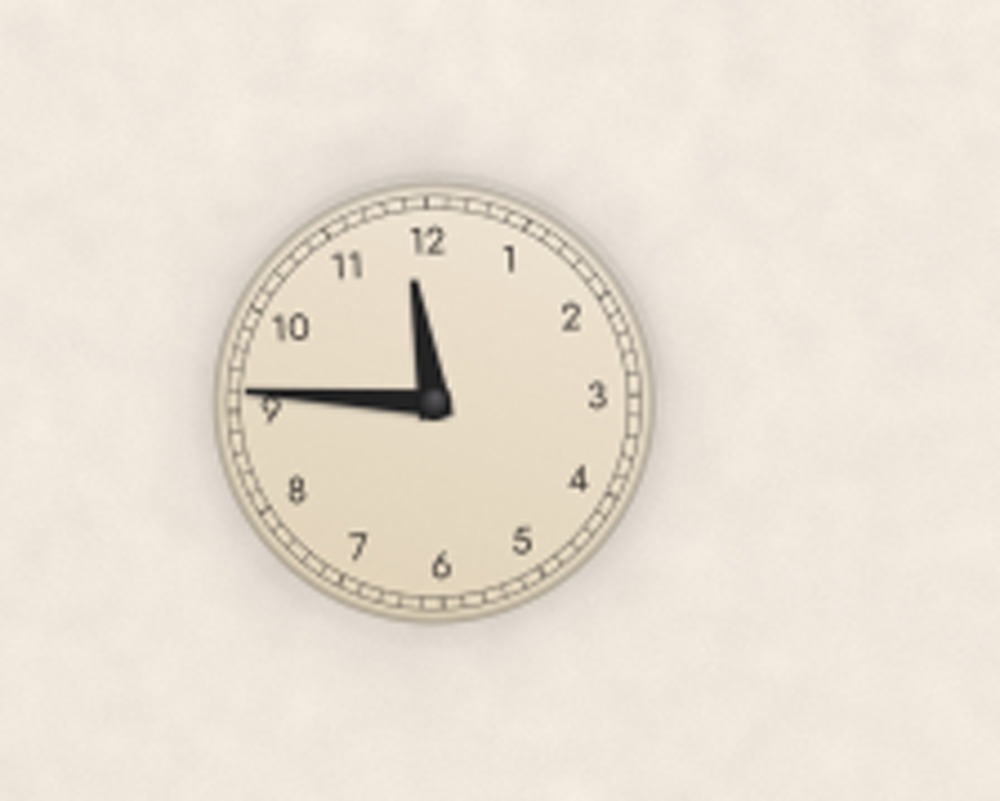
11:46
